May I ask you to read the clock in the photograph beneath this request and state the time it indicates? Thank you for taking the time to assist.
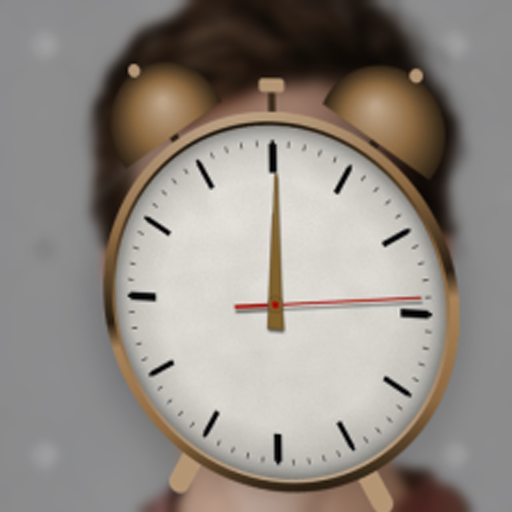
12:00:14
